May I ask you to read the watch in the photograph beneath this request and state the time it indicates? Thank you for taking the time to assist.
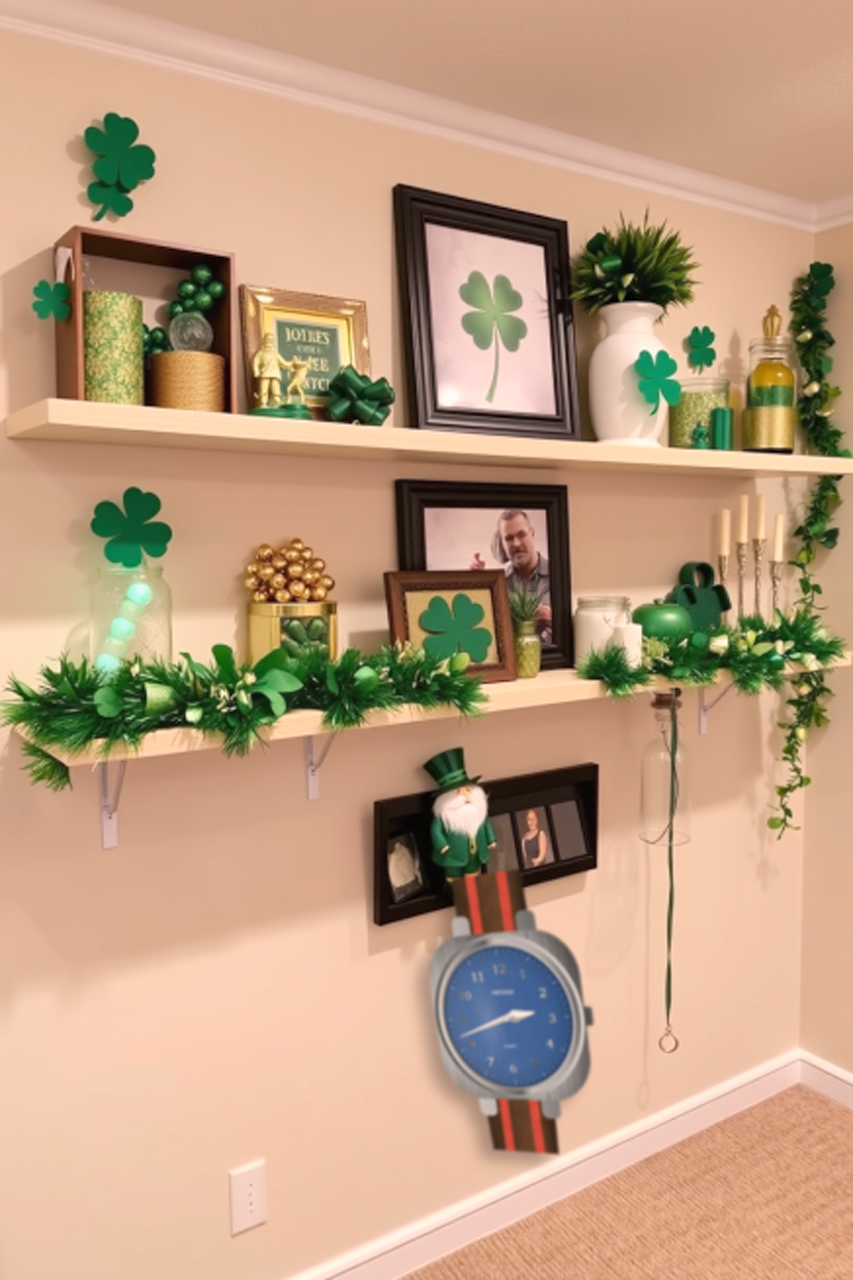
2:42
